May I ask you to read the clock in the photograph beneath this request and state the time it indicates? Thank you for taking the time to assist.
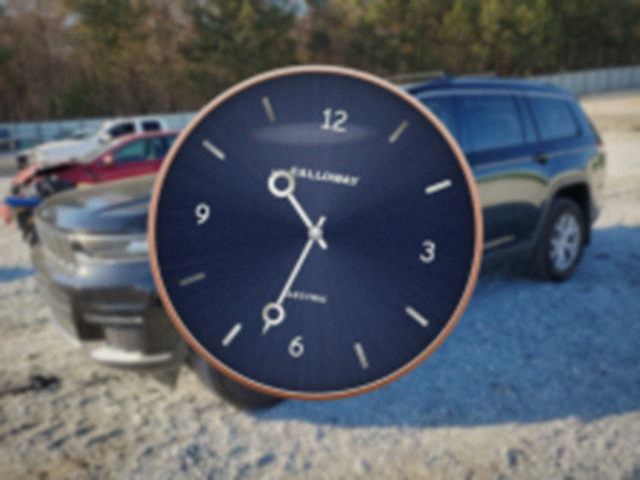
10:33
